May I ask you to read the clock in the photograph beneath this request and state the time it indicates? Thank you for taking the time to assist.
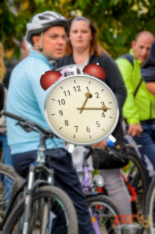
1:17
